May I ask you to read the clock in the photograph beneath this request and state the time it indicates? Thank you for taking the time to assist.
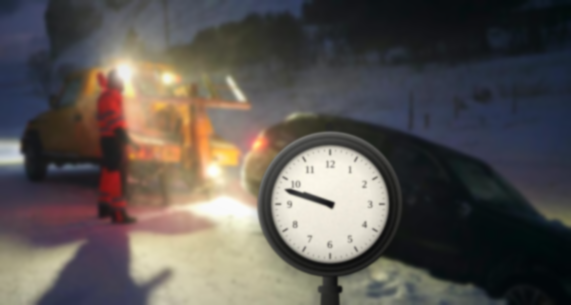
9:48
